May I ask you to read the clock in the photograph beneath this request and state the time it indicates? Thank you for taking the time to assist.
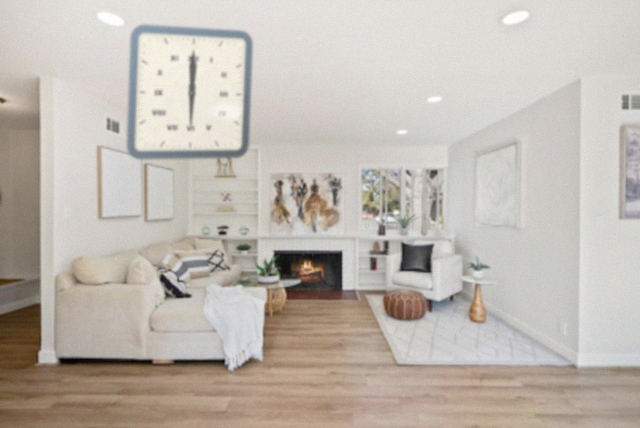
6:00
